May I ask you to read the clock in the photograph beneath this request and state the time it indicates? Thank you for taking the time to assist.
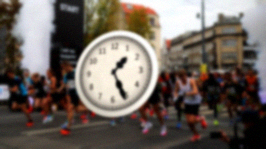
1:26
